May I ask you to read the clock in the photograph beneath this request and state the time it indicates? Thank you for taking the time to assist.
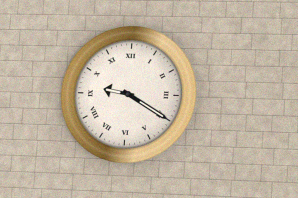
9:20
